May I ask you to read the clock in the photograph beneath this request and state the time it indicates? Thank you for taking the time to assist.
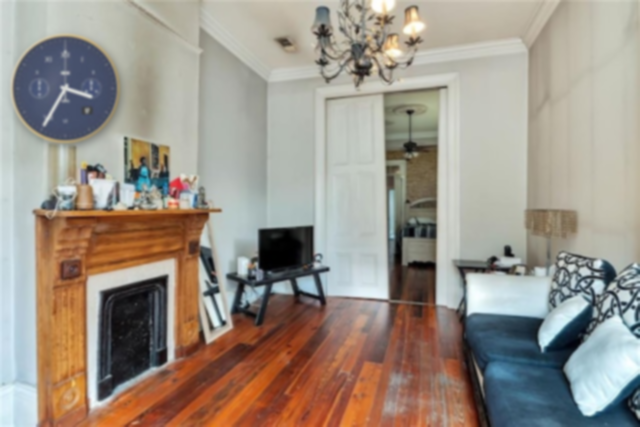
3:35
